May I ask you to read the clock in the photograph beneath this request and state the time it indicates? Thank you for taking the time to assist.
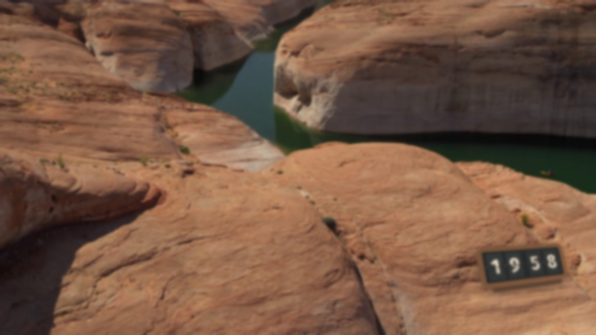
19:58
